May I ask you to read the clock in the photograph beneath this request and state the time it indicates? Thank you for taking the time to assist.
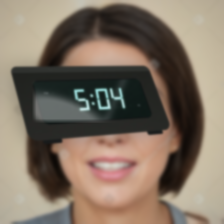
5:04
